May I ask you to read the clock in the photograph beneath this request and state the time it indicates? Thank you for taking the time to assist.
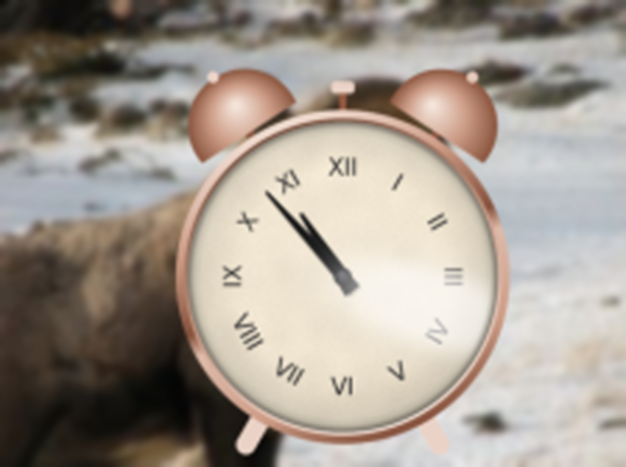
10:53
